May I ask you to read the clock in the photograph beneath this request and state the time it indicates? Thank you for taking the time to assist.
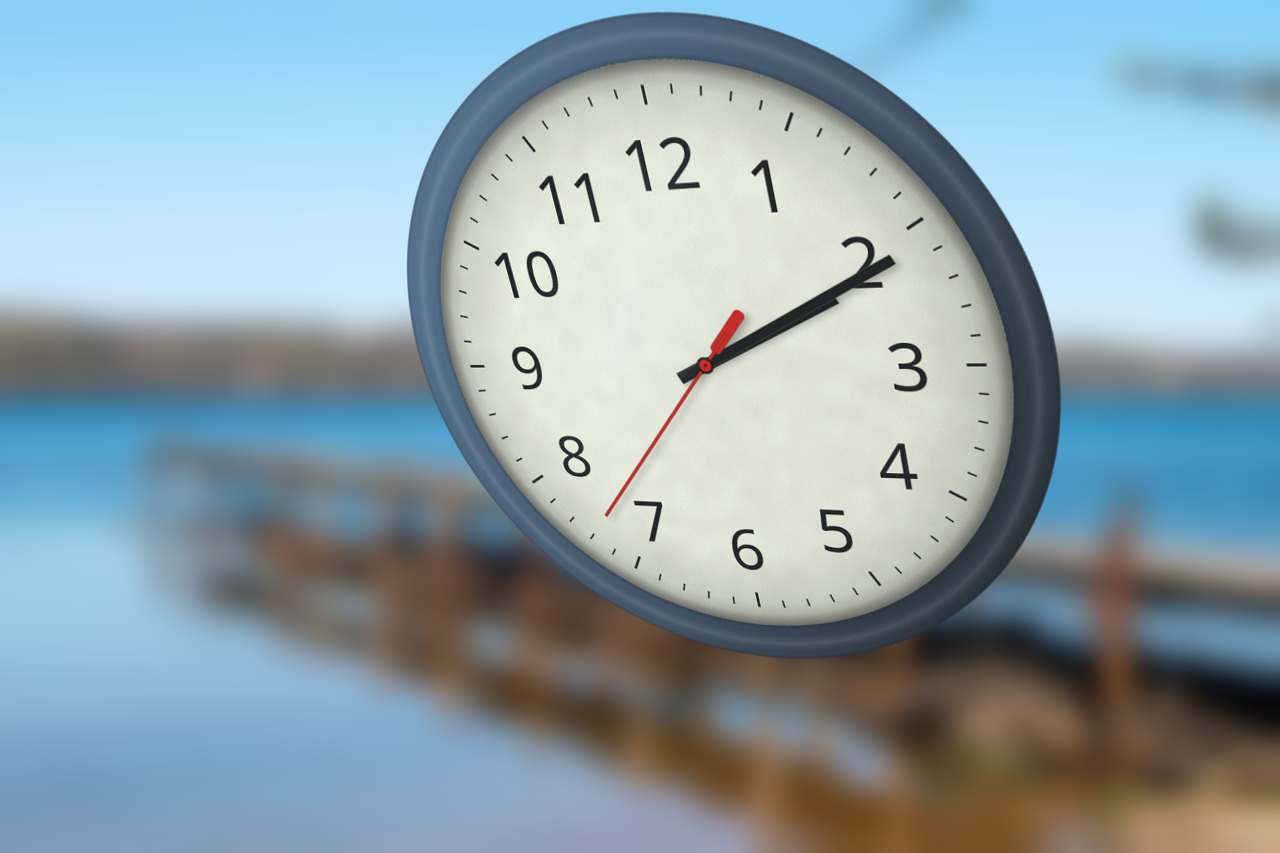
2:10:37
